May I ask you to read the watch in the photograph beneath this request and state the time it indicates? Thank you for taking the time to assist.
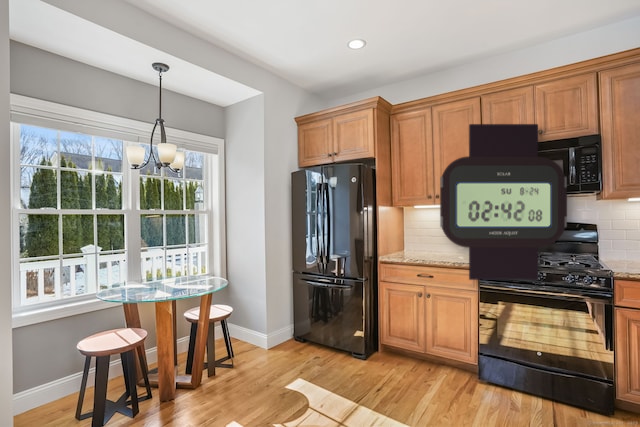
2:42:08
